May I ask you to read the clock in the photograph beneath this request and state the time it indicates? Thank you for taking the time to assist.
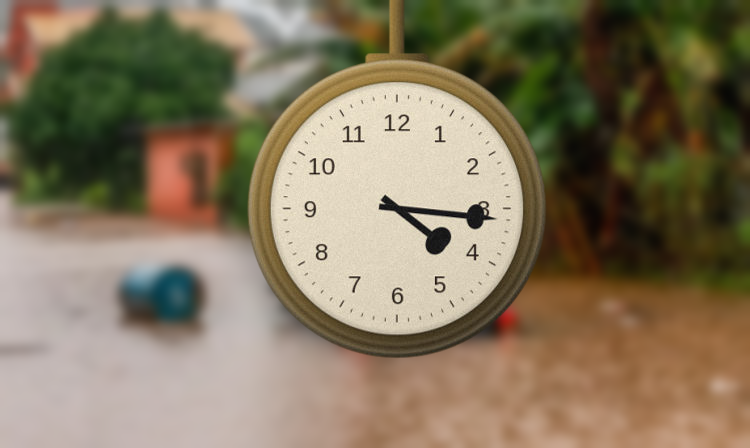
4:16
